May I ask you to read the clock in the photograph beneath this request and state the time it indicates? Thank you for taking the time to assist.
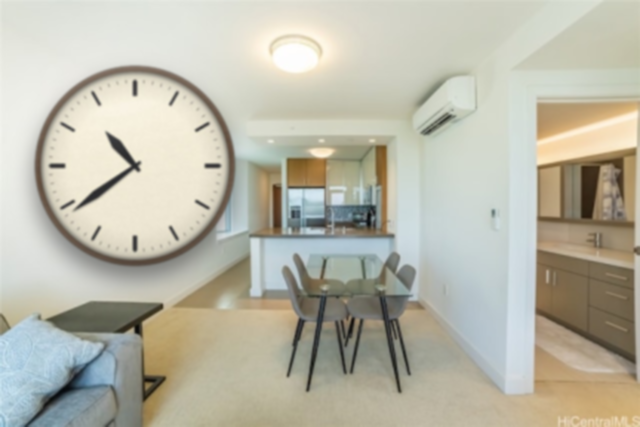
10:39
